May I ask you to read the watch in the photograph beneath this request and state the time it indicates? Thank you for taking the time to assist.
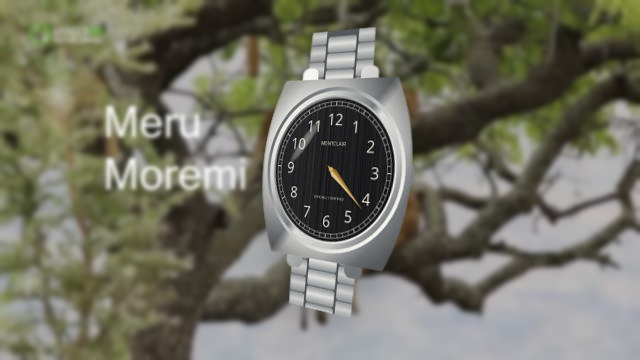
4:22
